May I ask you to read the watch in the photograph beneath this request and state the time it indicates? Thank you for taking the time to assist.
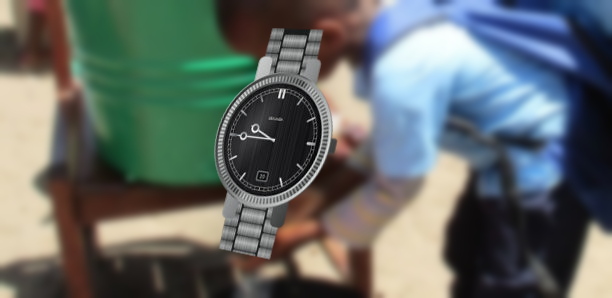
9:45
